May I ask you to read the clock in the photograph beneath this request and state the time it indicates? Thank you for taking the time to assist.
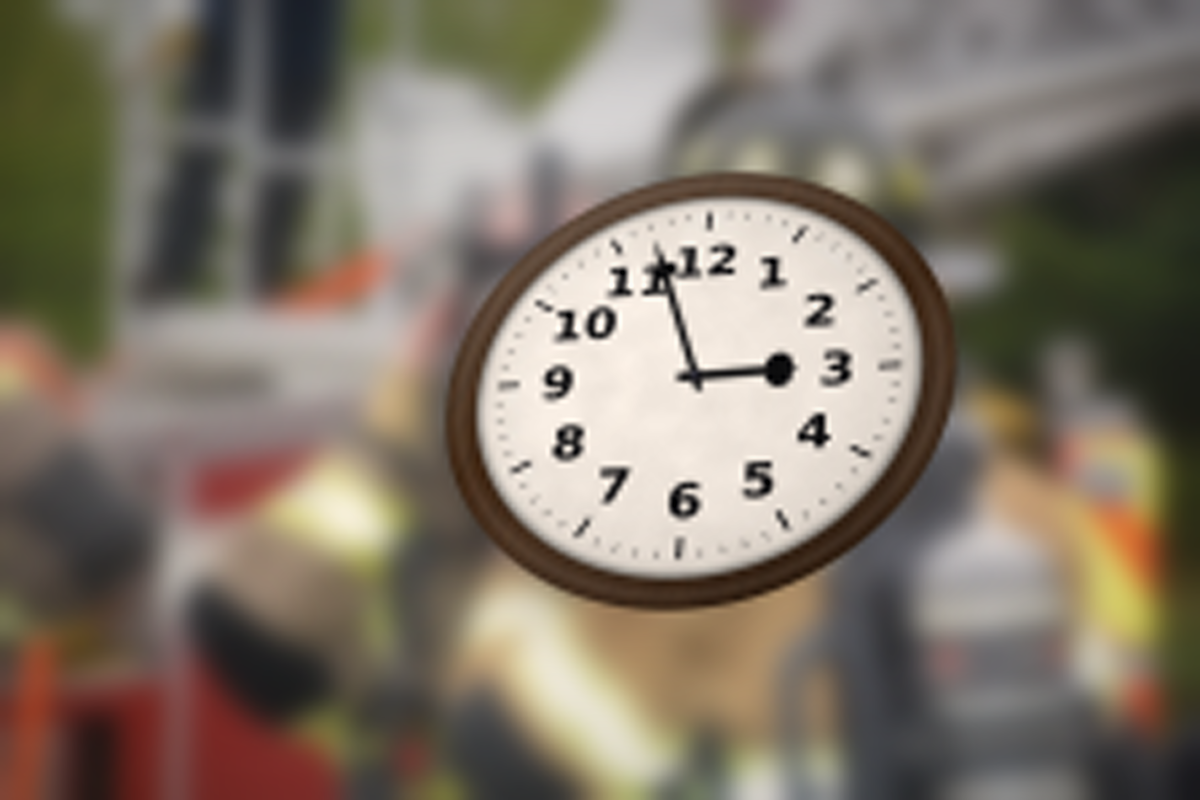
2:57
